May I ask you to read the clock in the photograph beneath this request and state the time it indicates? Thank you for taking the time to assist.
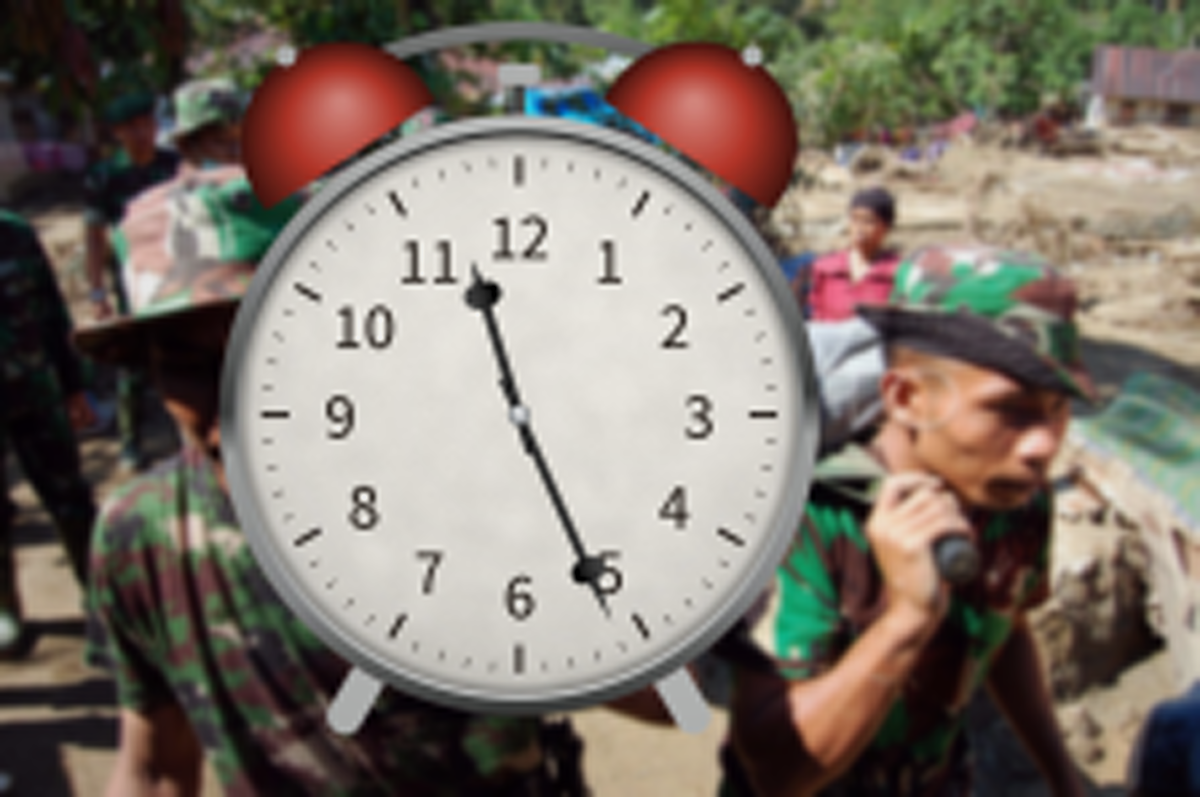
11:26
